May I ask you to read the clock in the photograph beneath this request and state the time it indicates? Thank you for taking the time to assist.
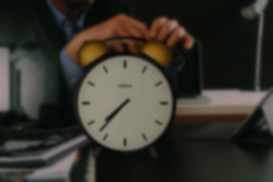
7:37
